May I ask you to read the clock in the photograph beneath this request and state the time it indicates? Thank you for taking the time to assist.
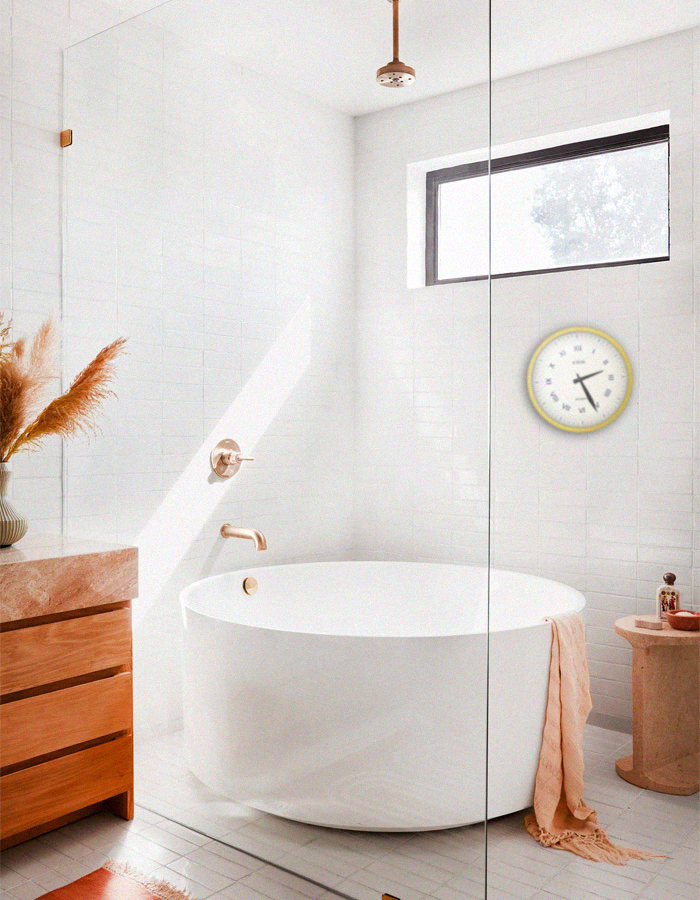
2:26
